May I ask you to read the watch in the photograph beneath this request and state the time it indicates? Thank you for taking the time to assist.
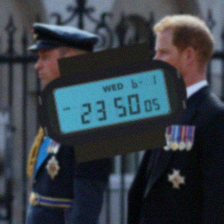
23:50:05
